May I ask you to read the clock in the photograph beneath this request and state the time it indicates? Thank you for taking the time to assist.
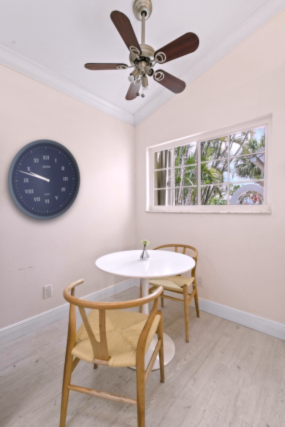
9:48
